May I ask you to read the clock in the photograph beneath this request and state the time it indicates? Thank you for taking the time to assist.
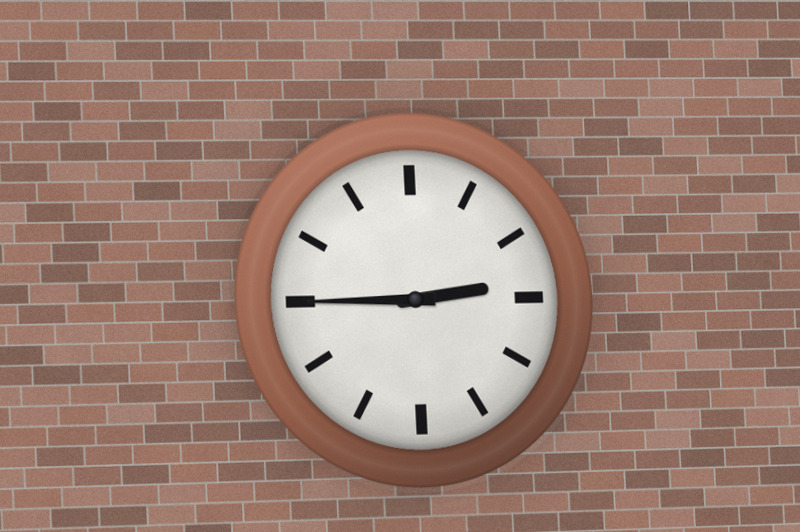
2:45
